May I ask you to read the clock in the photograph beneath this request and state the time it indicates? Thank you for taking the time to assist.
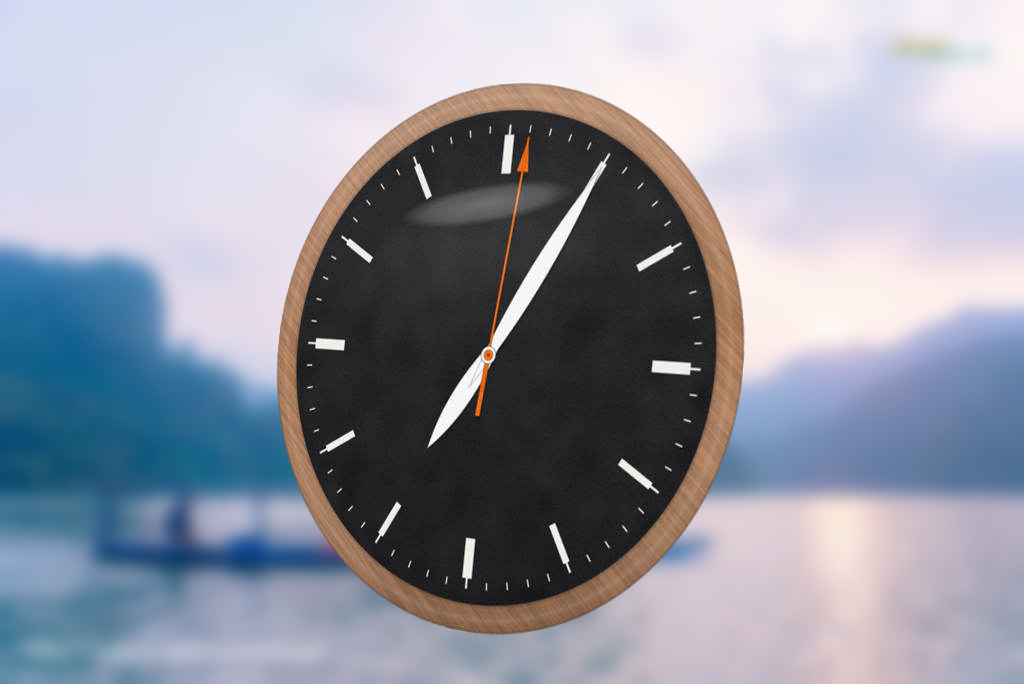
7:05:01
